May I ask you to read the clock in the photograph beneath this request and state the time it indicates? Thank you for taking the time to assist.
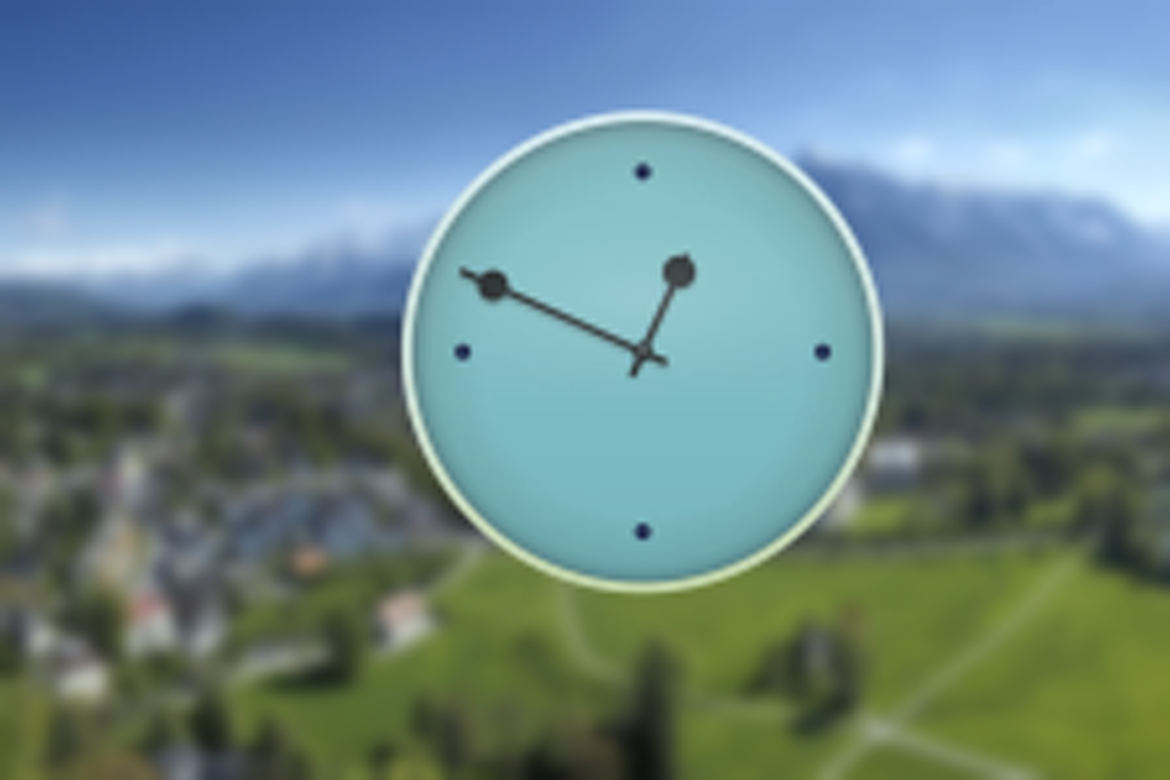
12:49
